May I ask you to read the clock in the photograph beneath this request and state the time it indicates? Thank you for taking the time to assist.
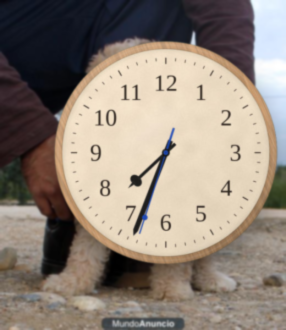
7:33:33
